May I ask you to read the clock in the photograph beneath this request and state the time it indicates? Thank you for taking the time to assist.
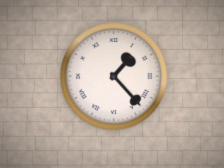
1:23
